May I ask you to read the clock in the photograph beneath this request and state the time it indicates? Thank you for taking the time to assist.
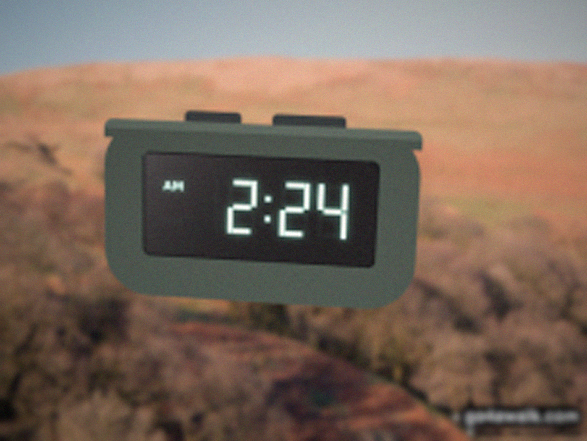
2:24
